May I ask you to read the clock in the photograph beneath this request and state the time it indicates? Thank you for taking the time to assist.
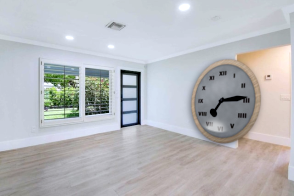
7:14
